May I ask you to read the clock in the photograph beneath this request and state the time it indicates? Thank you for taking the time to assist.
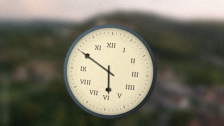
5:50
